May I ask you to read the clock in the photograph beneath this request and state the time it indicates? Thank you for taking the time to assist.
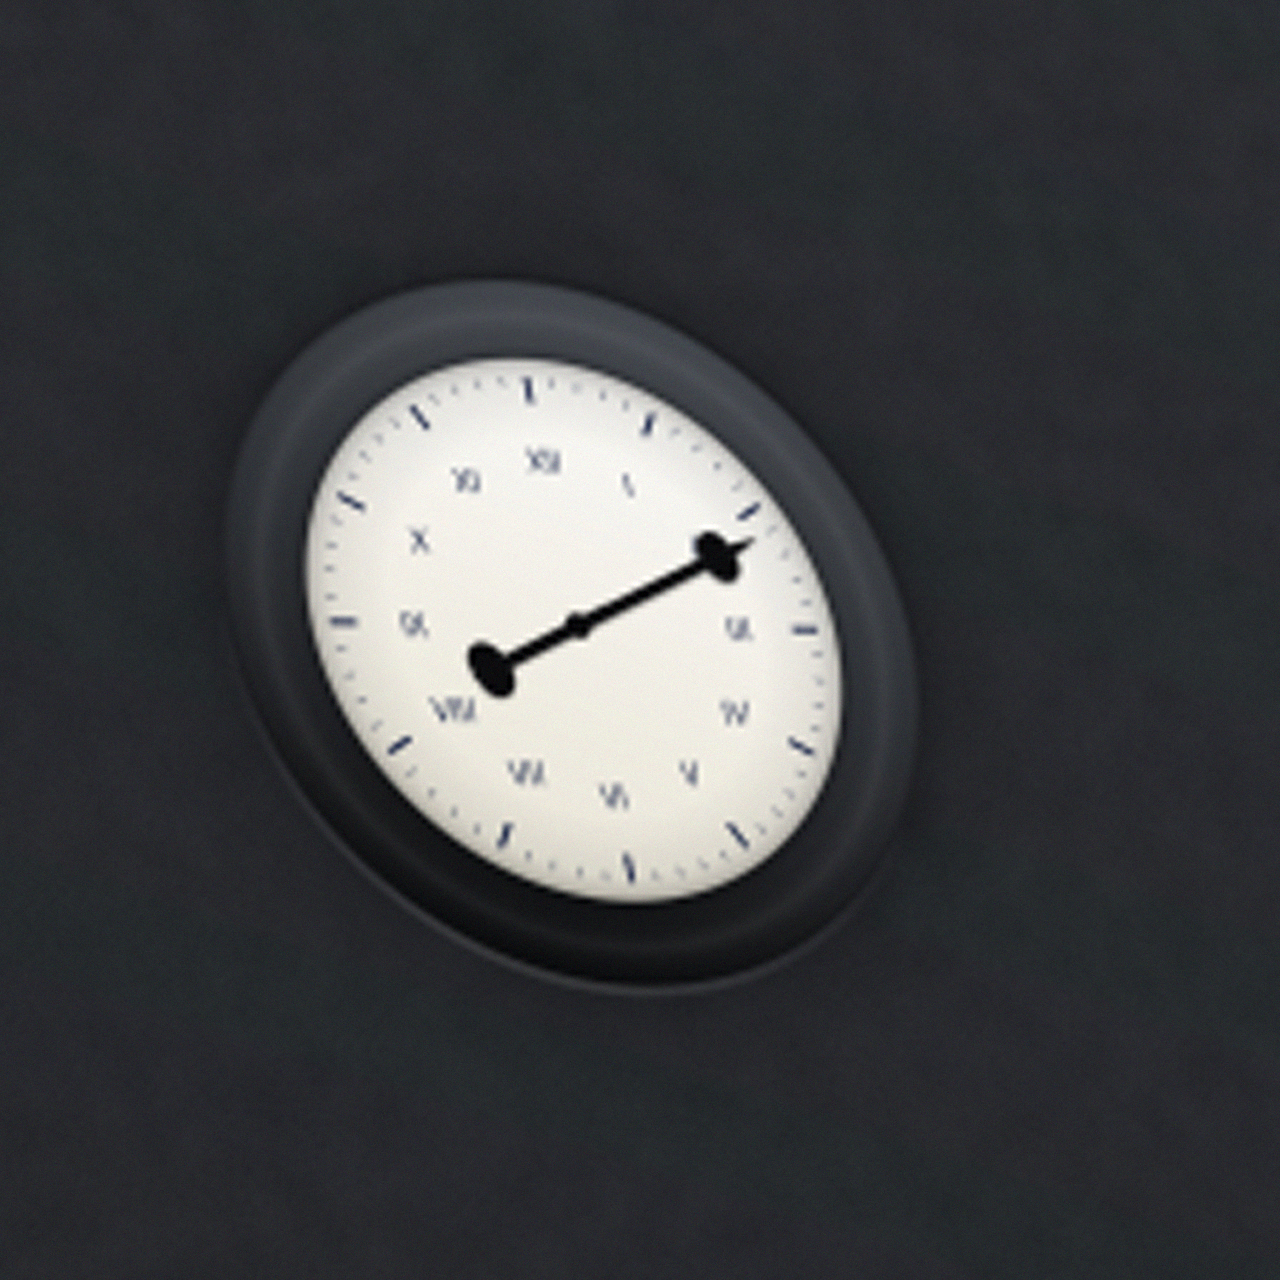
8:11
